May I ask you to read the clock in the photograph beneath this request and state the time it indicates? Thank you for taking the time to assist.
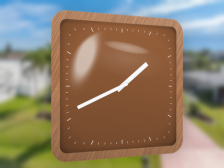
1:41
